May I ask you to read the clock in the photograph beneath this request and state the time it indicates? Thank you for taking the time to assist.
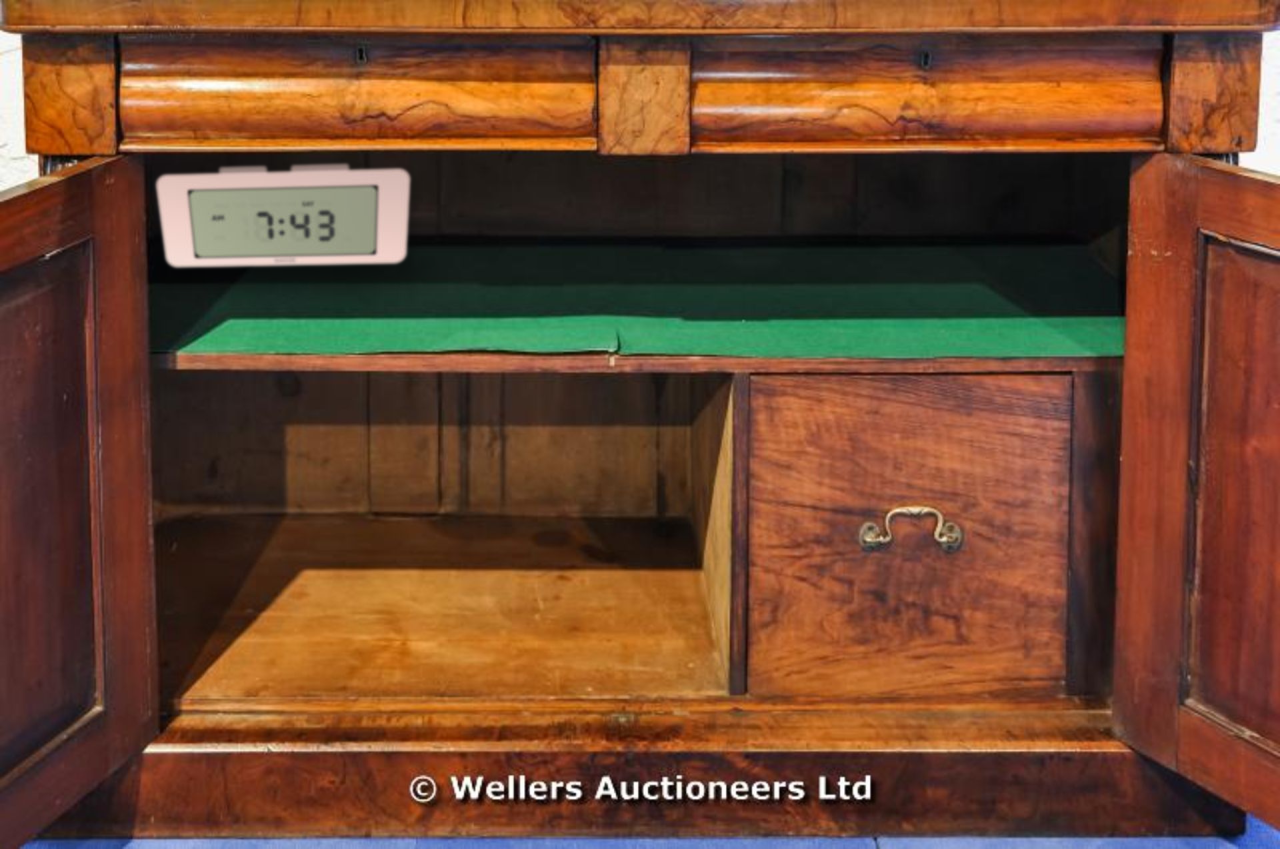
7:43
